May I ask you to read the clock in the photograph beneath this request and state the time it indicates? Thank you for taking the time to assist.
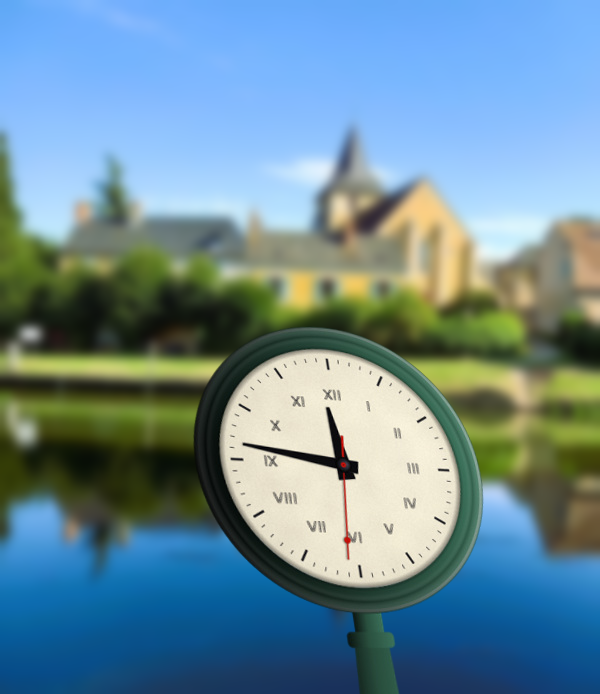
11:46:31
